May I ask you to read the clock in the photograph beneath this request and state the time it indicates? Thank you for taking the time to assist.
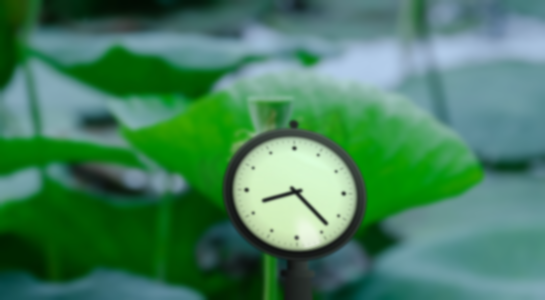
8:23
